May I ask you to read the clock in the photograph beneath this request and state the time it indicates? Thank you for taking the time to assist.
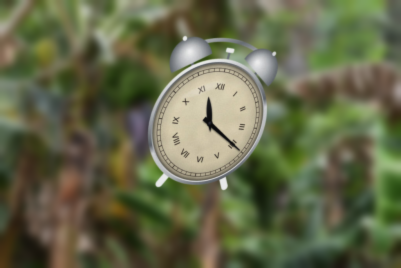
11:20
